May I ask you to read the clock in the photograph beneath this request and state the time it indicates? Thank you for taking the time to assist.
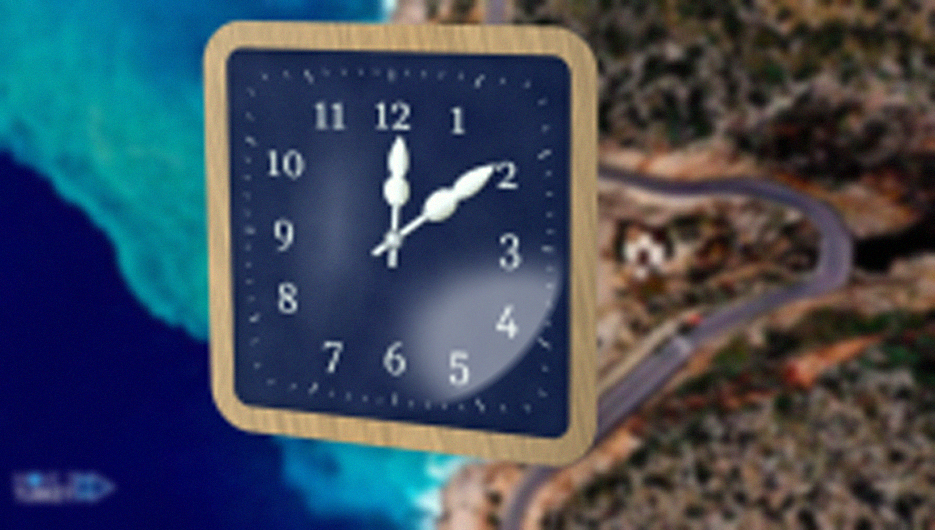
12:09
